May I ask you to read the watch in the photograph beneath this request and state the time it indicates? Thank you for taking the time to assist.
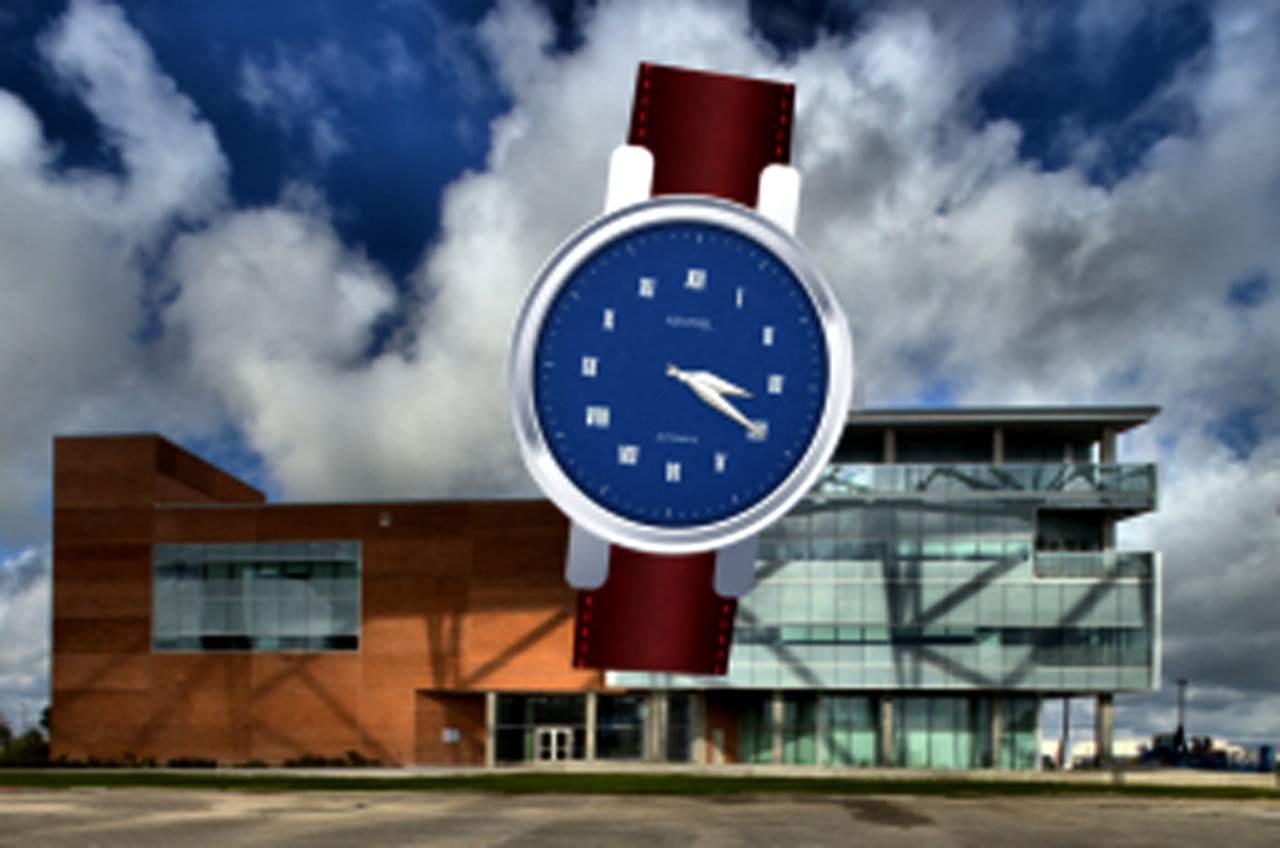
3:20
